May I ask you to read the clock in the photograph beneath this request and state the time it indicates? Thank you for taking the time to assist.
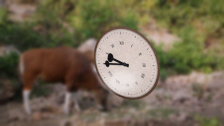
9:45
